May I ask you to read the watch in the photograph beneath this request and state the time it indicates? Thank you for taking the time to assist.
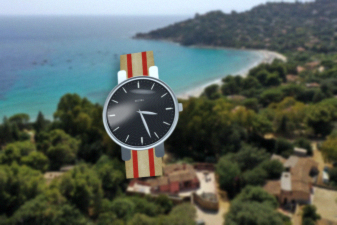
3:27
